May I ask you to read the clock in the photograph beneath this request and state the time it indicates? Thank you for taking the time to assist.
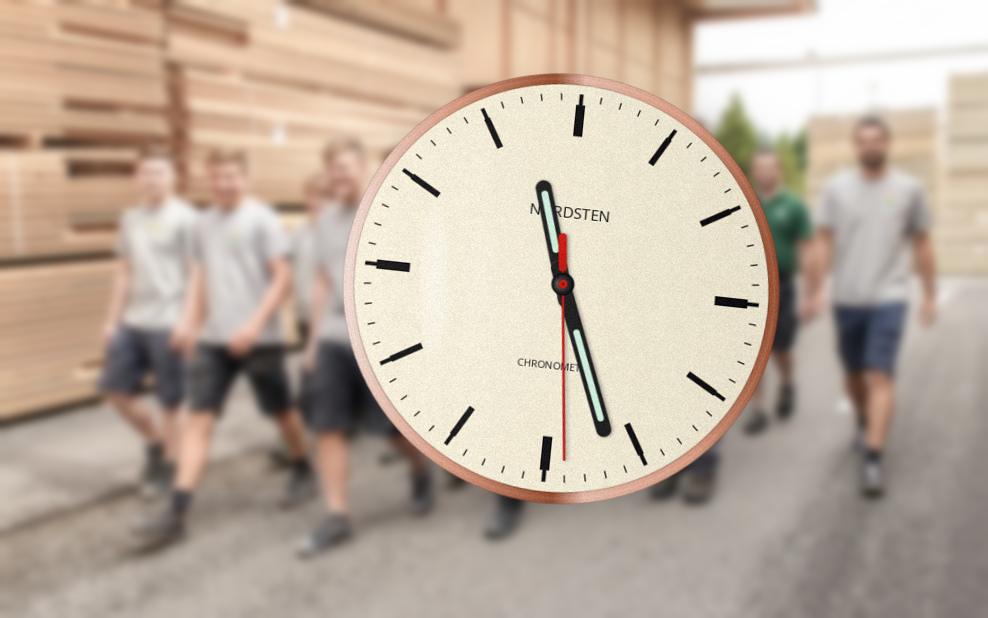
11:26:29
